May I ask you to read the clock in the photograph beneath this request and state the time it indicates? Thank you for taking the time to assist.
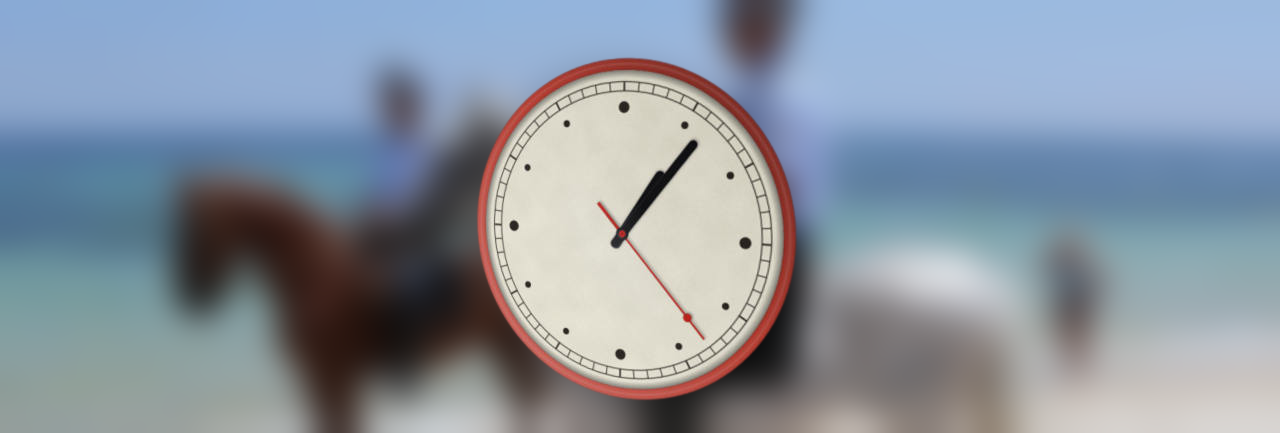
1:06:23
